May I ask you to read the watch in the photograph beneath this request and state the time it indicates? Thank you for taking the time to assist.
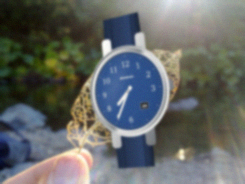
7:35
